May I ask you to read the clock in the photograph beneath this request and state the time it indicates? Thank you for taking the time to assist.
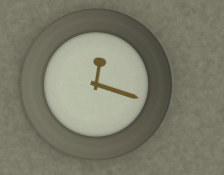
12:18
